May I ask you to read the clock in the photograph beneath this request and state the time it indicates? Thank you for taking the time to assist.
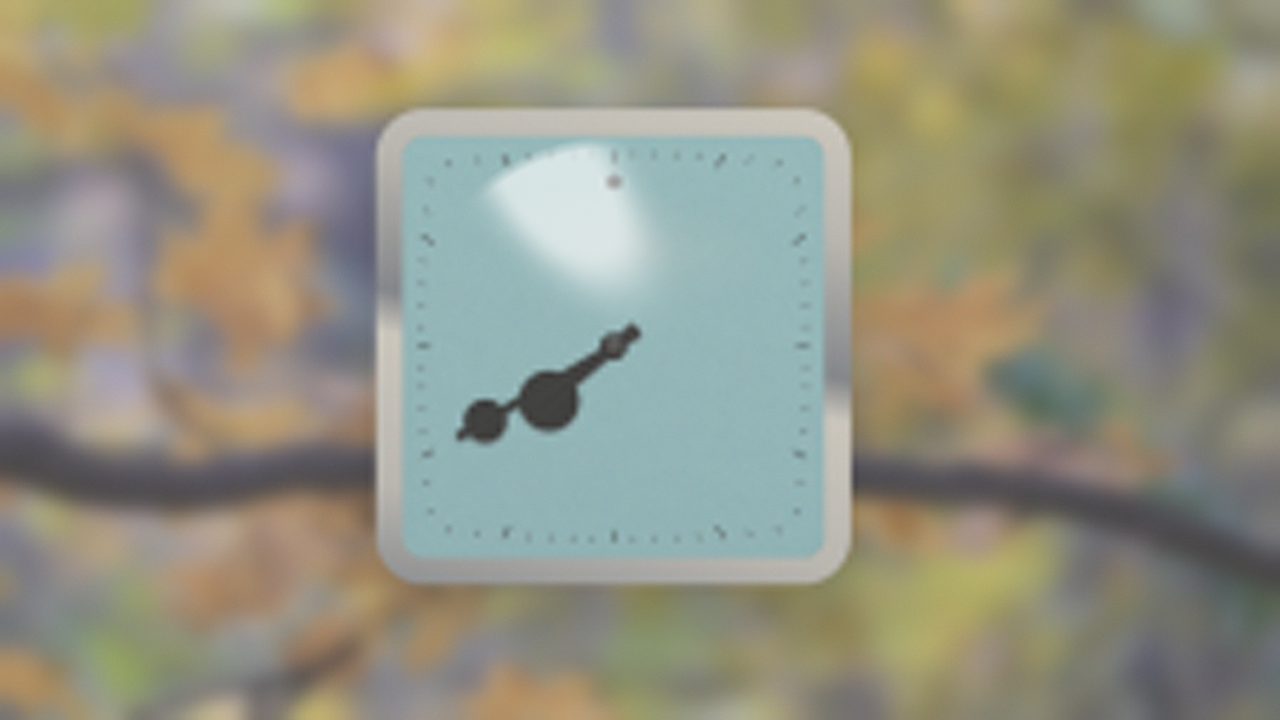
7:40
